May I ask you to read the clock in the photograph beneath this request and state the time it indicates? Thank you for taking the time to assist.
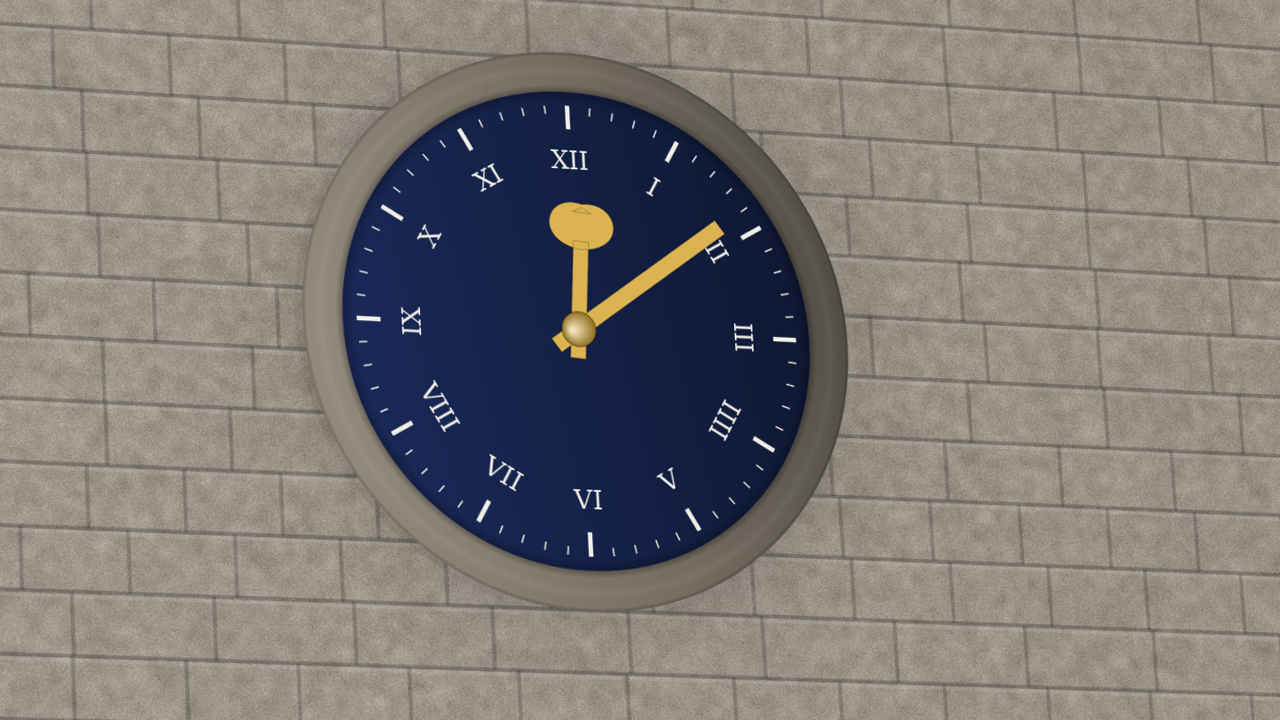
12:09
